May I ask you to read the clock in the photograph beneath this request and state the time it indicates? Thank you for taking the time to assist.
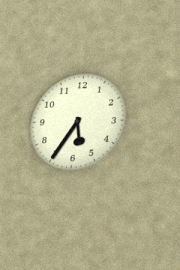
5:35
